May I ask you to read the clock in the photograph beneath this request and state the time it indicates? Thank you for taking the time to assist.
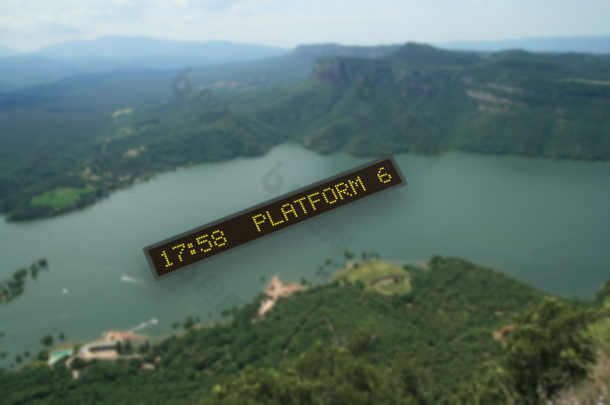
17:58
